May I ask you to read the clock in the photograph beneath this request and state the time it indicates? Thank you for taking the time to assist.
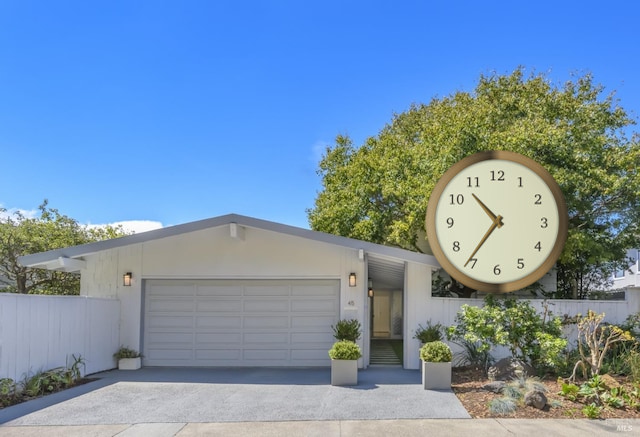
10:36
